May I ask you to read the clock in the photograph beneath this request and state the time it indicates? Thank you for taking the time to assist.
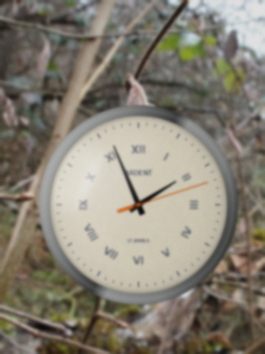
1:56:12
